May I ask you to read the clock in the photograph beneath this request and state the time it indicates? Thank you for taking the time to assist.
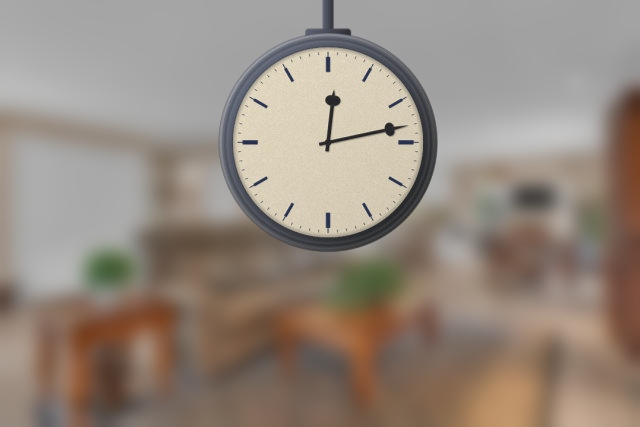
12:13
